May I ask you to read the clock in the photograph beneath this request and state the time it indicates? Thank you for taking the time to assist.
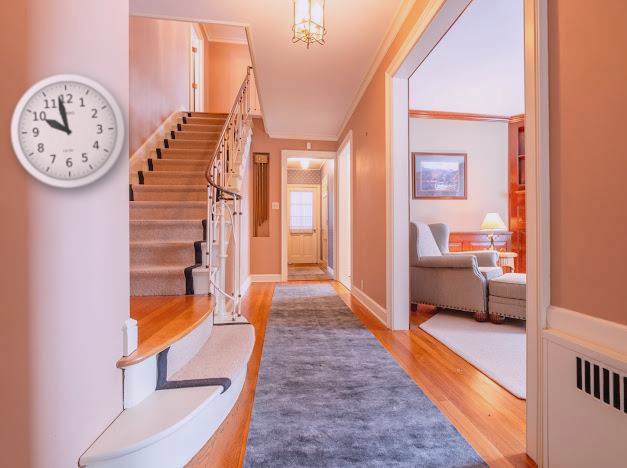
9:58
